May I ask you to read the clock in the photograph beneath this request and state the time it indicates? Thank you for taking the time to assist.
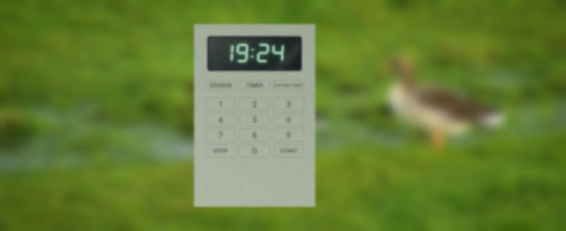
19:24
